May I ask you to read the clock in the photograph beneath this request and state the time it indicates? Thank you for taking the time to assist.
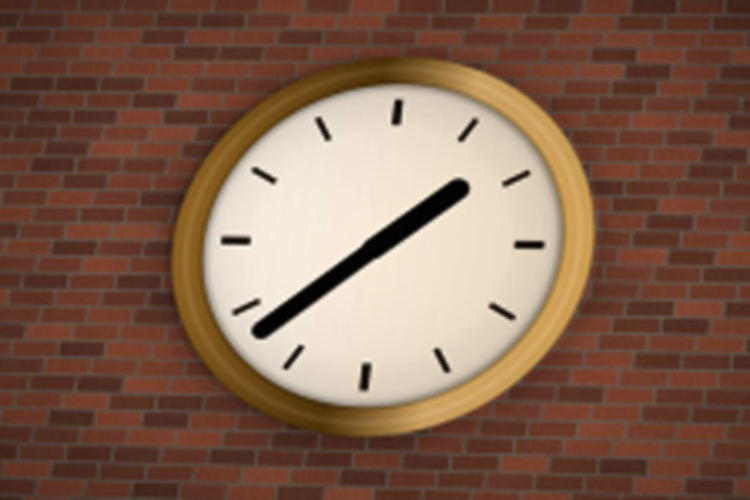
1:38
